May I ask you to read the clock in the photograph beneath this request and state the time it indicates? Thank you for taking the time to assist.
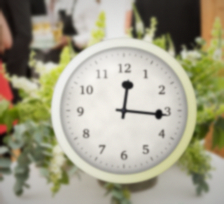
12:16
